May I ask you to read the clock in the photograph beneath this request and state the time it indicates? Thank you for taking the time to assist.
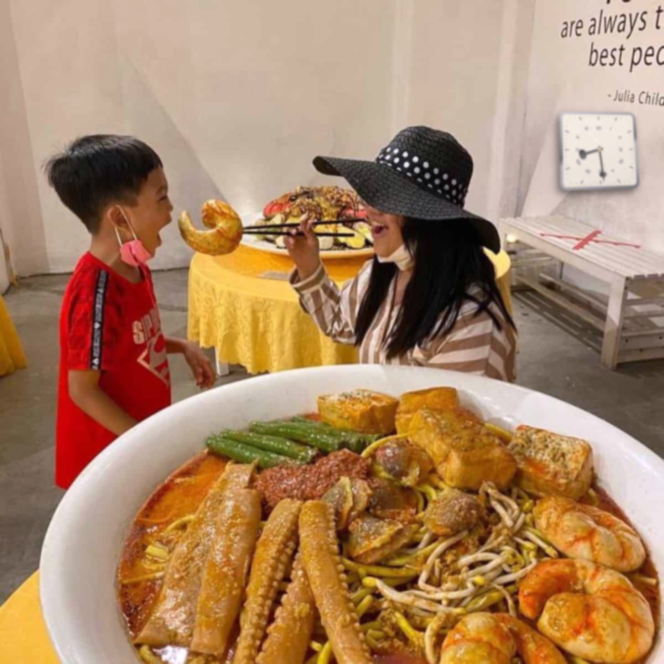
8:29
